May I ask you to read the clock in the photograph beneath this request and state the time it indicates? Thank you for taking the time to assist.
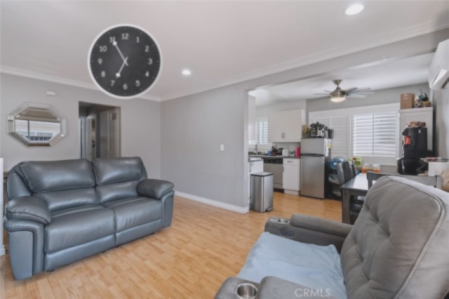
6:55
